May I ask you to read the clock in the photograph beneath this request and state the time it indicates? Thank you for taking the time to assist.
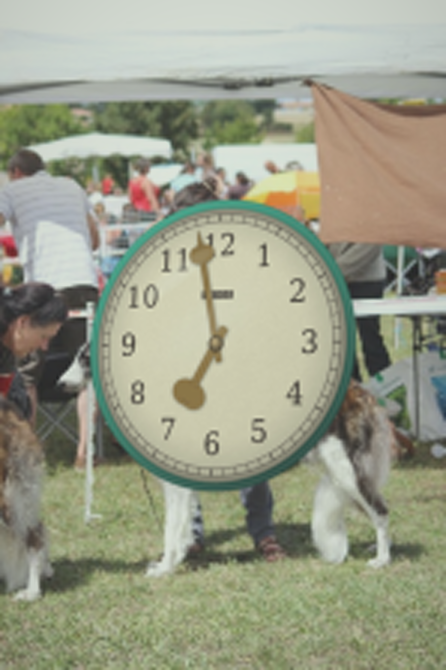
6:58
